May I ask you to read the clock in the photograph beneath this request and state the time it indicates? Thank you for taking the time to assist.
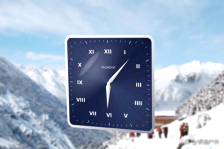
6:07
